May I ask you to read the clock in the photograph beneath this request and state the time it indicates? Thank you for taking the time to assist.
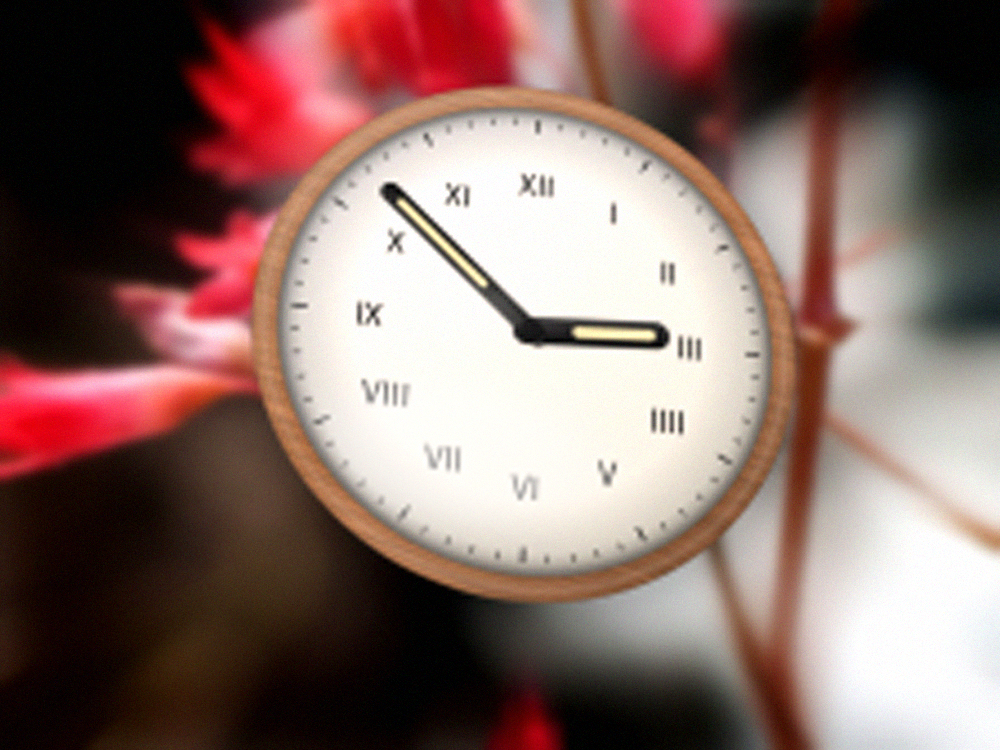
2:52
